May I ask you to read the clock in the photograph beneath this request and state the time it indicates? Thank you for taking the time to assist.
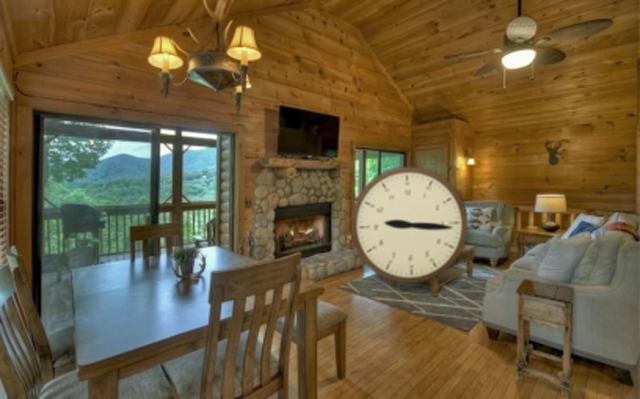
9:16
